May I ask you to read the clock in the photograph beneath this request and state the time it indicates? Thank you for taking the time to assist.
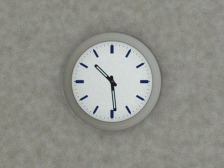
10:29
